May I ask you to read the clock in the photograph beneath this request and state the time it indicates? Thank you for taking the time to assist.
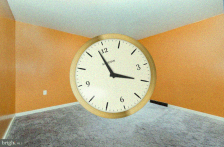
3:58
